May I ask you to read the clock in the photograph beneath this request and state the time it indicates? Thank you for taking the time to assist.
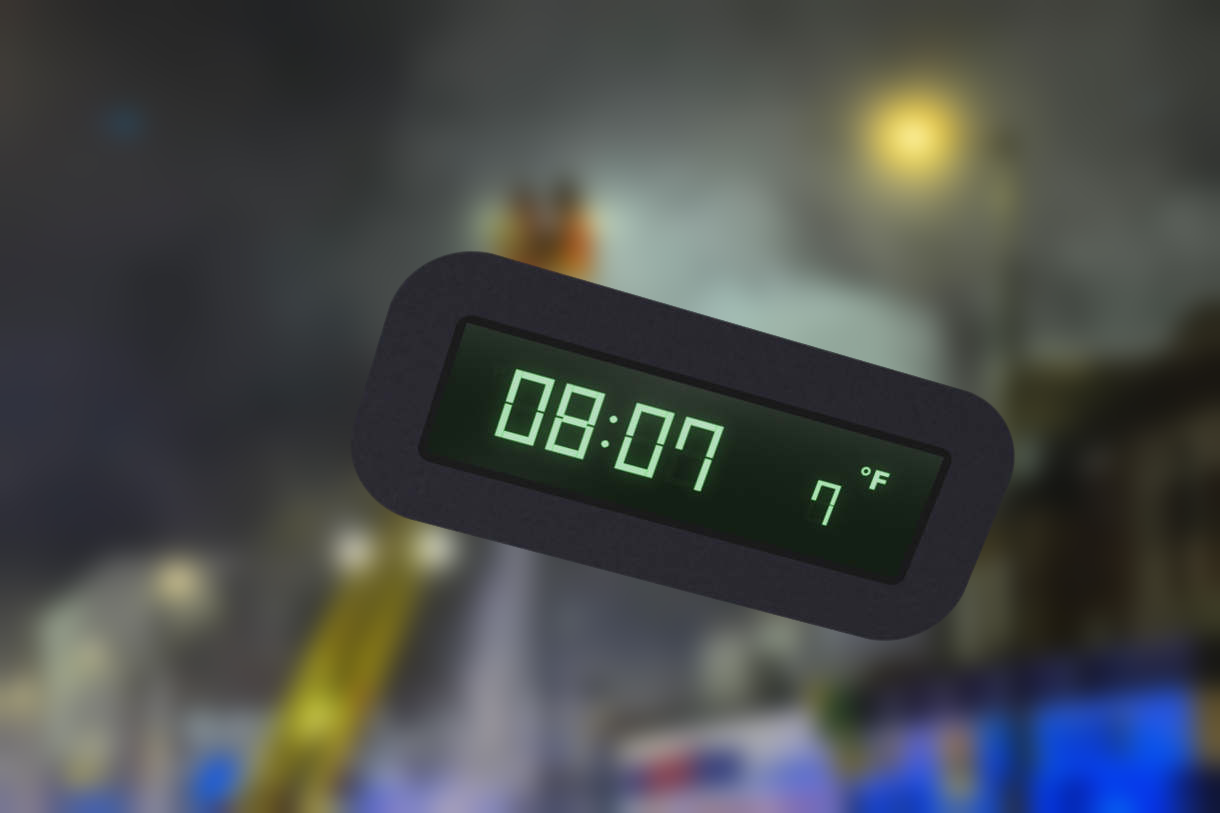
8:07
